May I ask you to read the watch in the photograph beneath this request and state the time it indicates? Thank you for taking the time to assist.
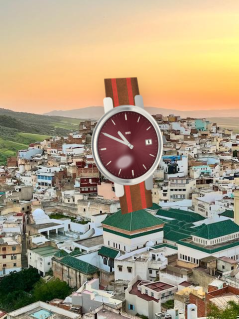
10:50
